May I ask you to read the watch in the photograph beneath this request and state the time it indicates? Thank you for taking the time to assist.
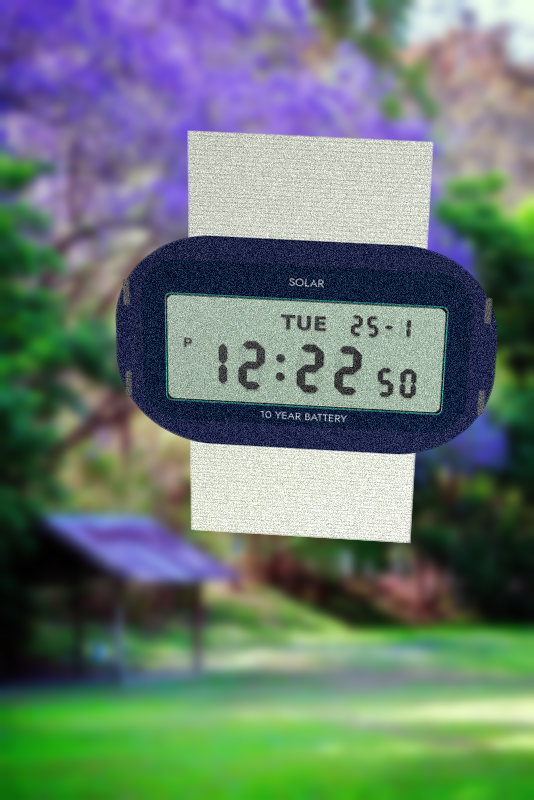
12:22:50
